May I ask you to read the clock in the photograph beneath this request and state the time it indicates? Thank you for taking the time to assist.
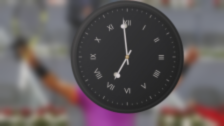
6:59
